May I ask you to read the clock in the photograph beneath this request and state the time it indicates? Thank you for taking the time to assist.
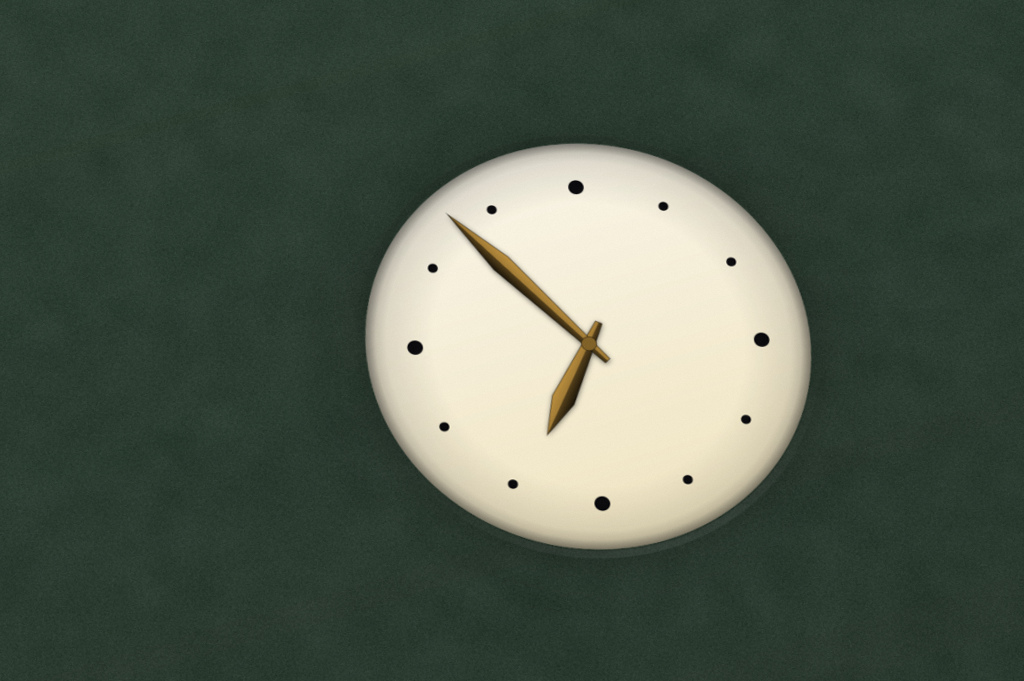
6:53
